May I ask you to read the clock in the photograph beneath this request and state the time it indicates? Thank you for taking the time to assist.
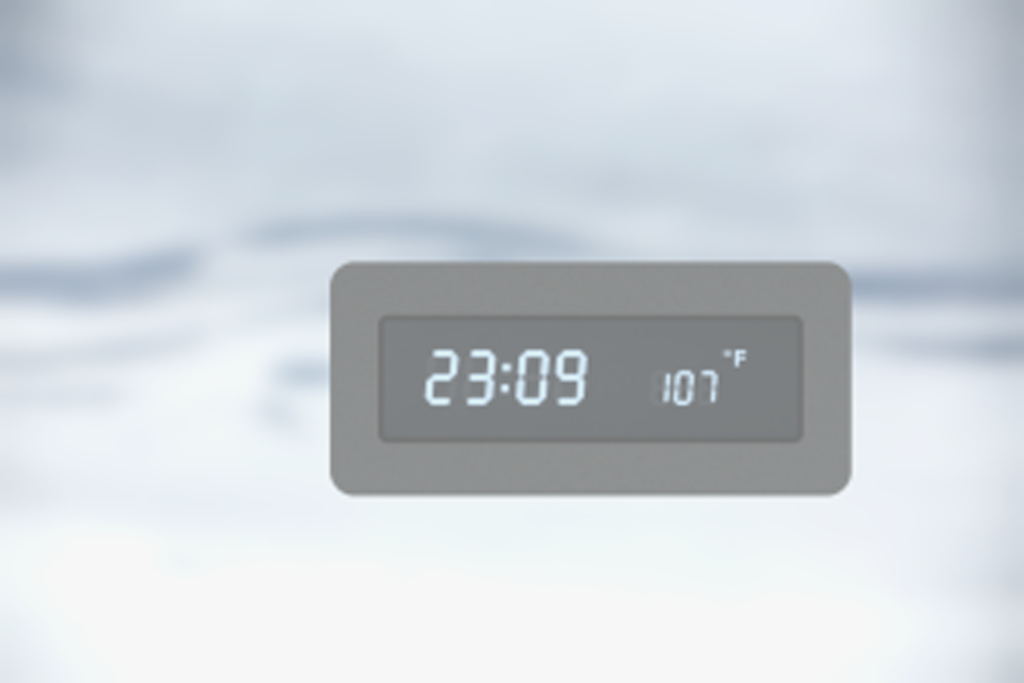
23:09
